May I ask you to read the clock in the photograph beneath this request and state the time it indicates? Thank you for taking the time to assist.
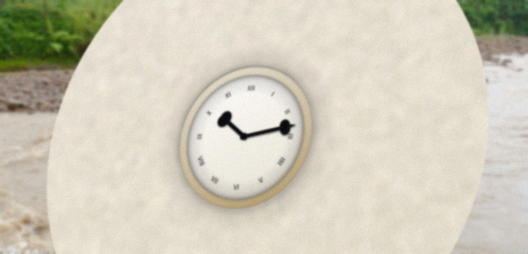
10:13
